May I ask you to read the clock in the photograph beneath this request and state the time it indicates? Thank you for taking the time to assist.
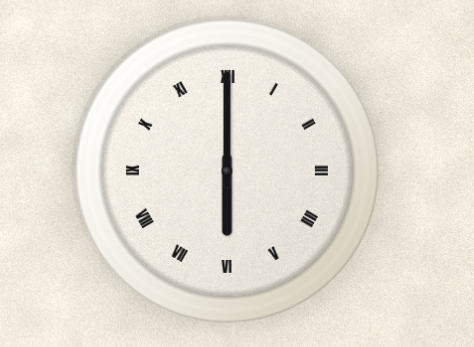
6:00
